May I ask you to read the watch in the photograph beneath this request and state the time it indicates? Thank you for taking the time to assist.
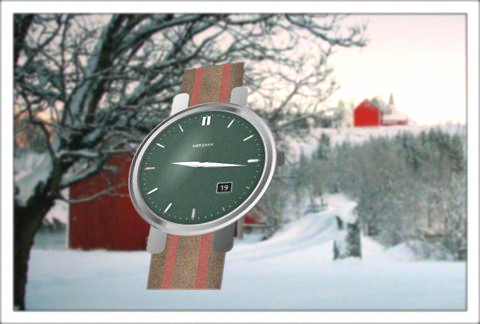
9:16
